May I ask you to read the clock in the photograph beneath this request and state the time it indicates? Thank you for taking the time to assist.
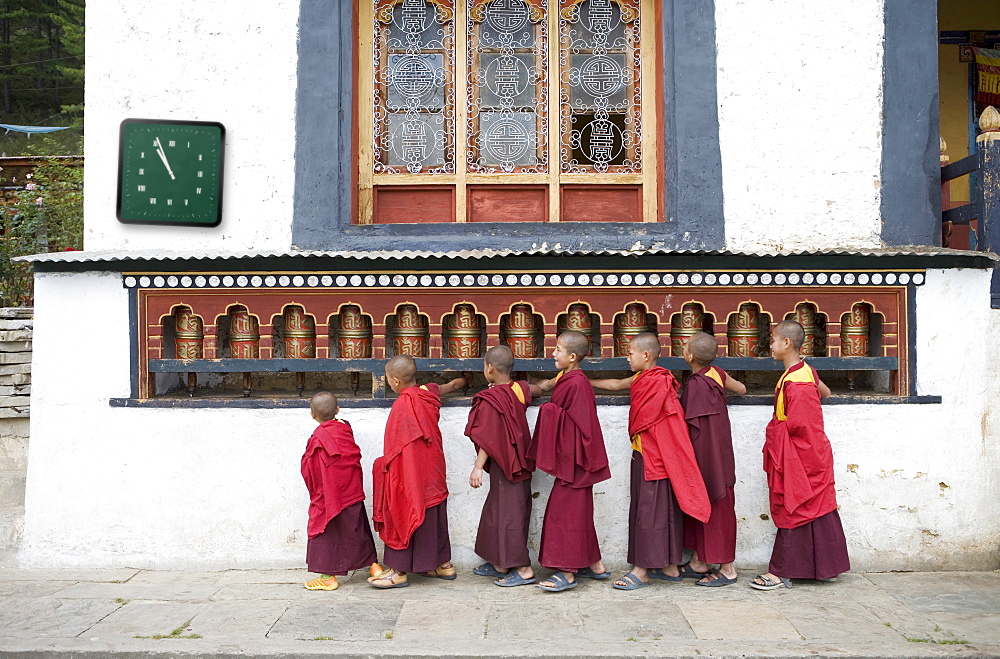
10:56
